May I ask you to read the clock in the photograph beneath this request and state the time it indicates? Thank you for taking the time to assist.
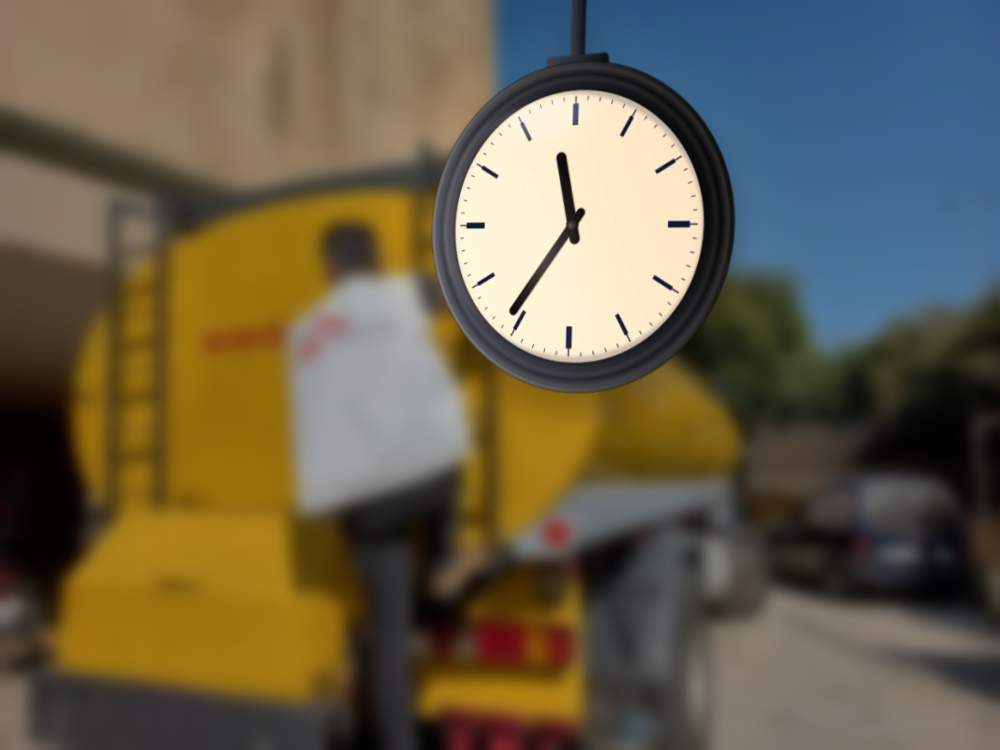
11:36
